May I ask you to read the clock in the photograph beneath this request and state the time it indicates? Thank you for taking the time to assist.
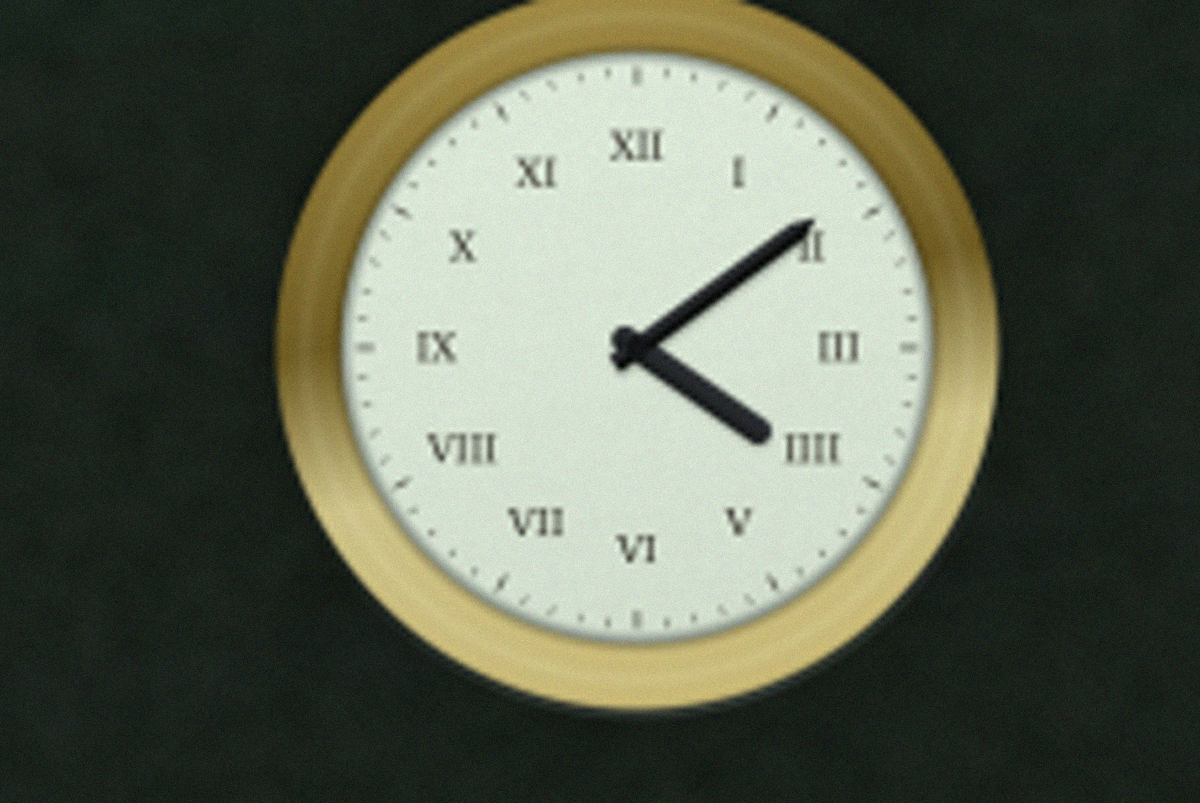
4:09
